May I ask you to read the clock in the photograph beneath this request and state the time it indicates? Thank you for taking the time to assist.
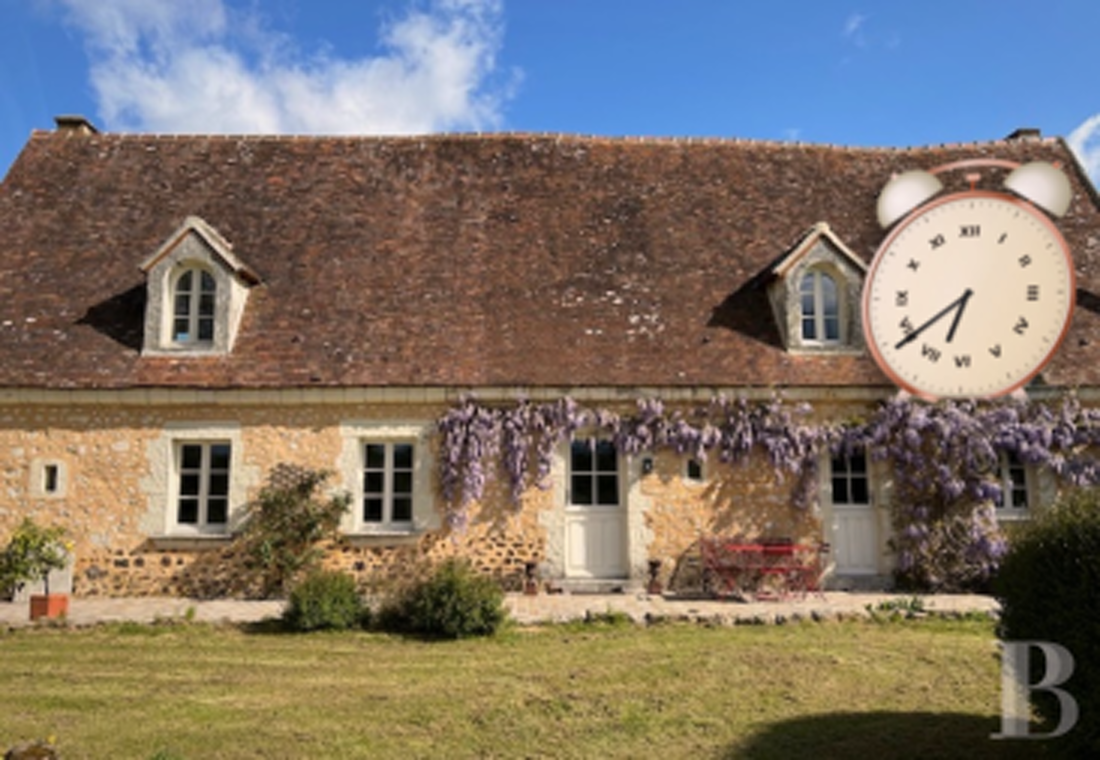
6:39
